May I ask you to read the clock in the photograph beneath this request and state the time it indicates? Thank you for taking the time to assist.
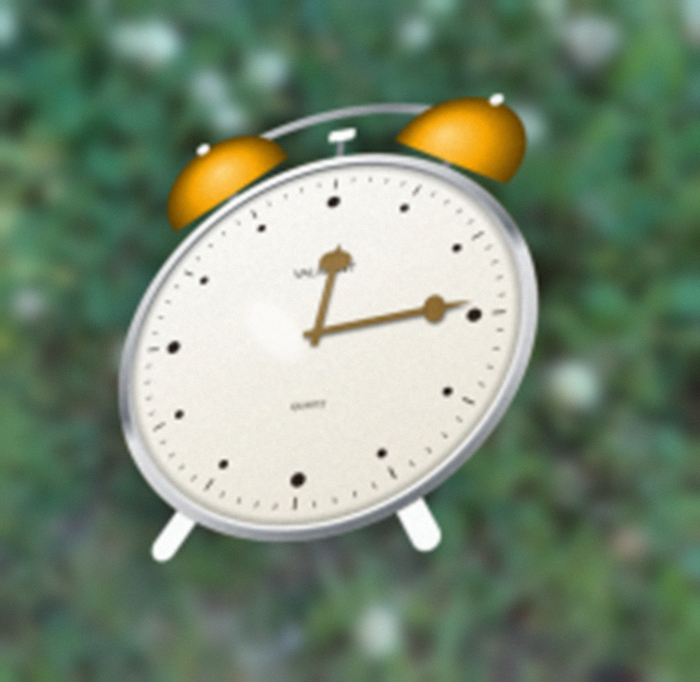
12:14
